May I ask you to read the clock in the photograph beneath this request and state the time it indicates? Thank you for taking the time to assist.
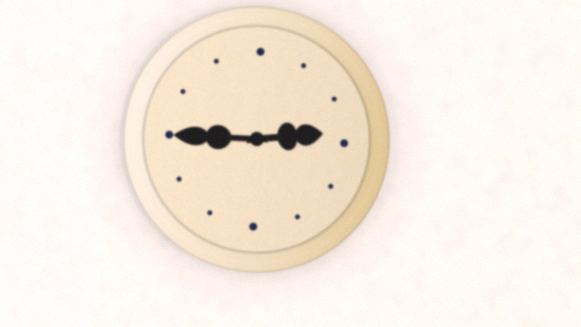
2:45
